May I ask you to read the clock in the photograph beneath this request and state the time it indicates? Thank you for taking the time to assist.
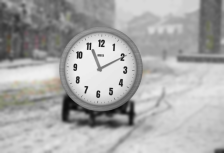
11:10
